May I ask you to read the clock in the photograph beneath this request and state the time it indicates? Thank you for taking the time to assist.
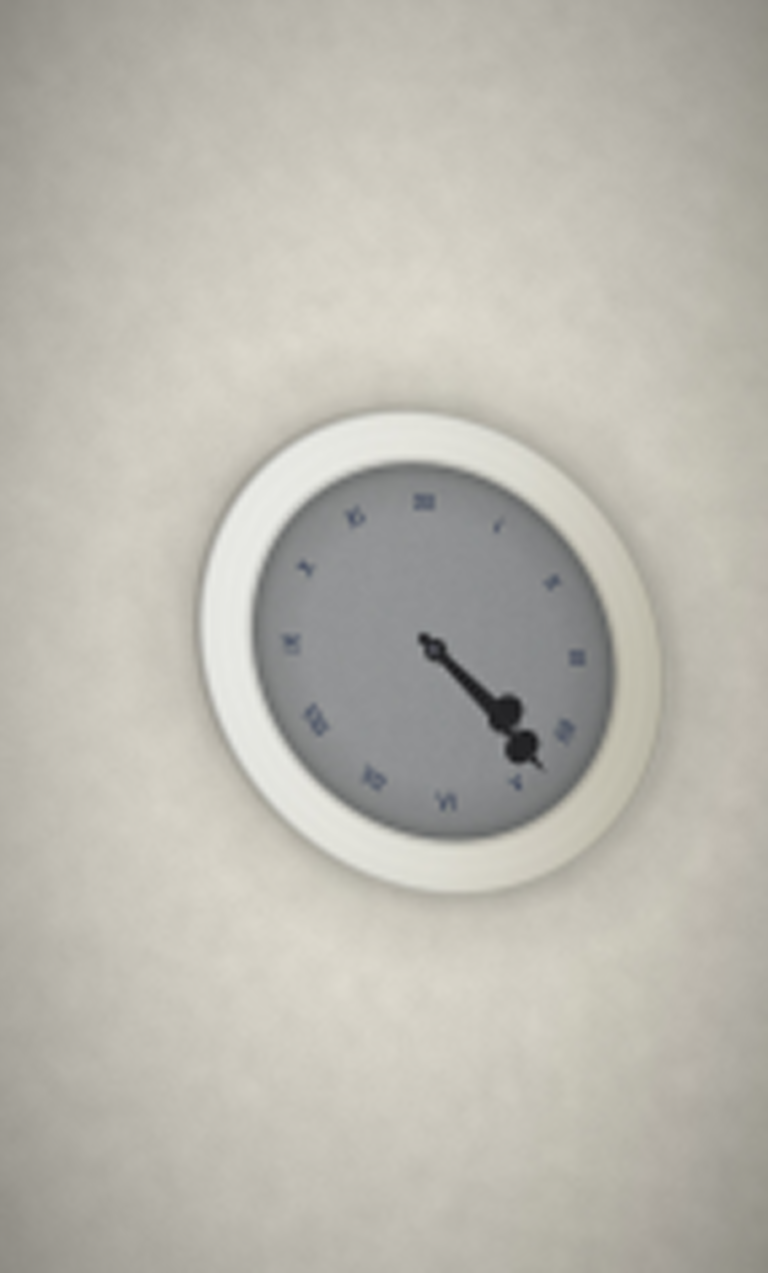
4:23
